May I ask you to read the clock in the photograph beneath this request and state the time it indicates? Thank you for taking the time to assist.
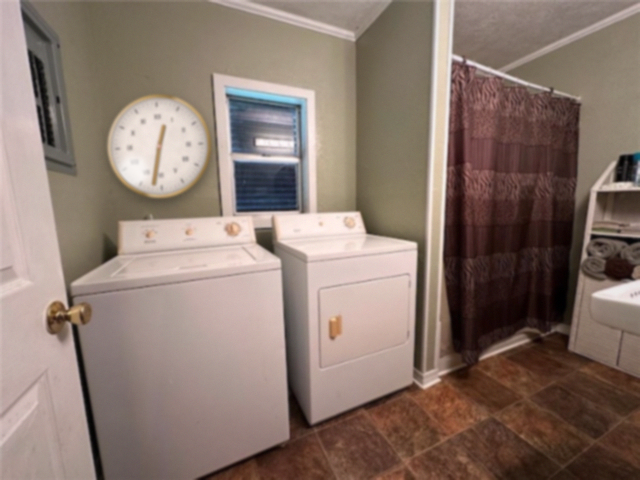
12:32
